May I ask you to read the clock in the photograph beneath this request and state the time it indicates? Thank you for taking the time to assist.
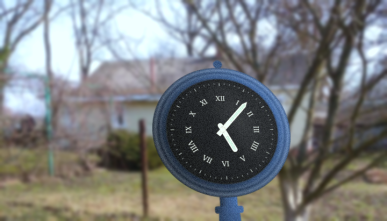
5:07
